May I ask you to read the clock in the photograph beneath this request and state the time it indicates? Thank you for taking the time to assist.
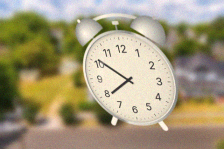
7:51
